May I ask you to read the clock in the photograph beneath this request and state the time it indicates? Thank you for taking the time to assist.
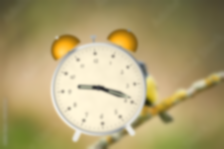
9:19
